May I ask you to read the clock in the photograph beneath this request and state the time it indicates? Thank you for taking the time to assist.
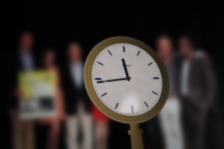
11:44
